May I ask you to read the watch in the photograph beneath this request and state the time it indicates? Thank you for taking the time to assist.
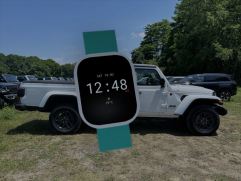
12:48
